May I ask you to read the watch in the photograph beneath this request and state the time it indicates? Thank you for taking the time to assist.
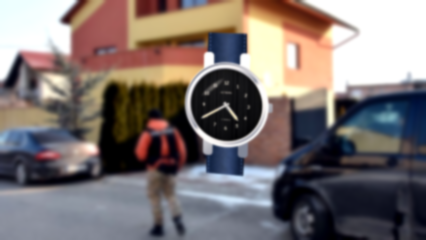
4:40
